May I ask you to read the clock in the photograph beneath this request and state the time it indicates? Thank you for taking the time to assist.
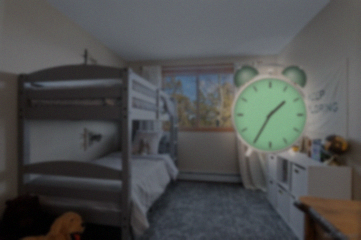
1:35
